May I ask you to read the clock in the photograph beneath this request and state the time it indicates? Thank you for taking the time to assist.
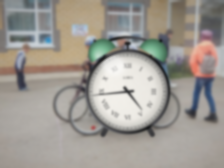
4:44
